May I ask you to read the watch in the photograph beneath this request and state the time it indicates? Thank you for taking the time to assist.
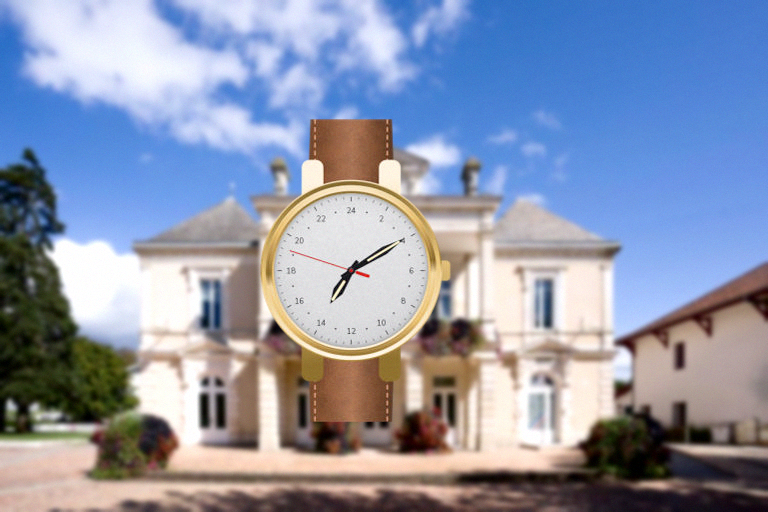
14:09:48
